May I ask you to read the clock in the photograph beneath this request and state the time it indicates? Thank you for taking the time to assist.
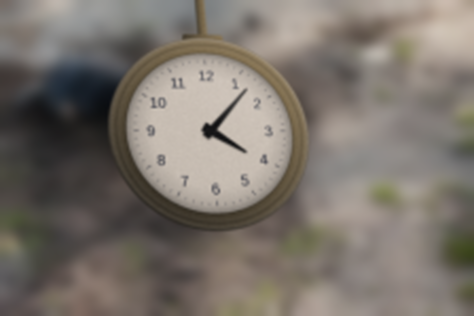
4:07
